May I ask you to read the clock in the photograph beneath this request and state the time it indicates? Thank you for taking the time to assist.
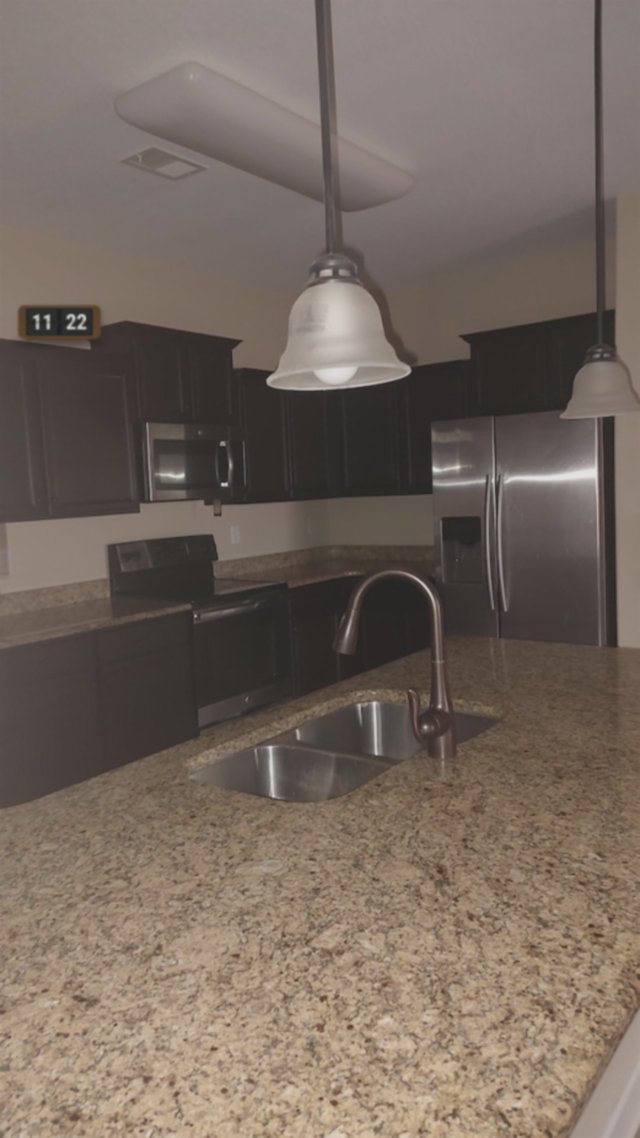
11:22
